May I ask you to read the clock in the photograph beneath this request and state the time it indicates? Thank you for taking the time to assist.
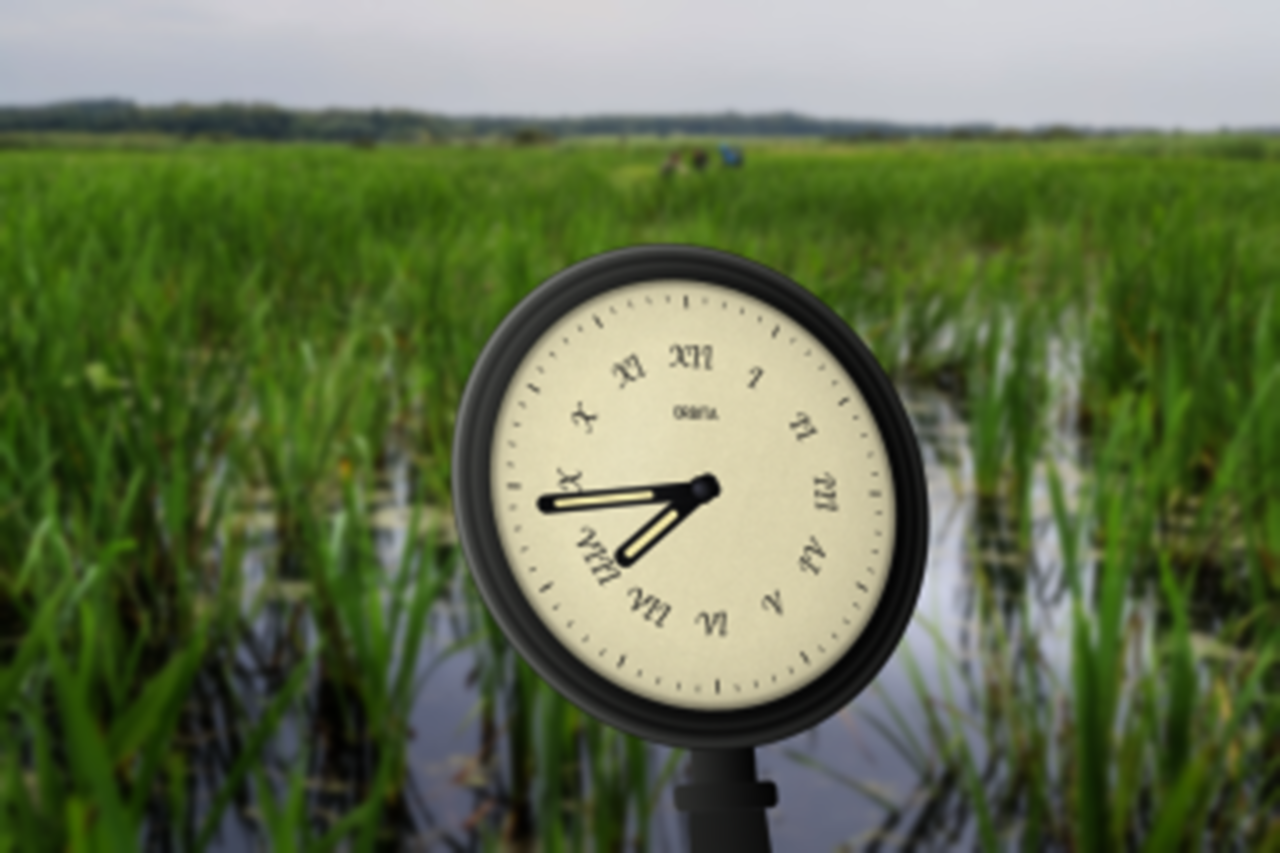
7:44
